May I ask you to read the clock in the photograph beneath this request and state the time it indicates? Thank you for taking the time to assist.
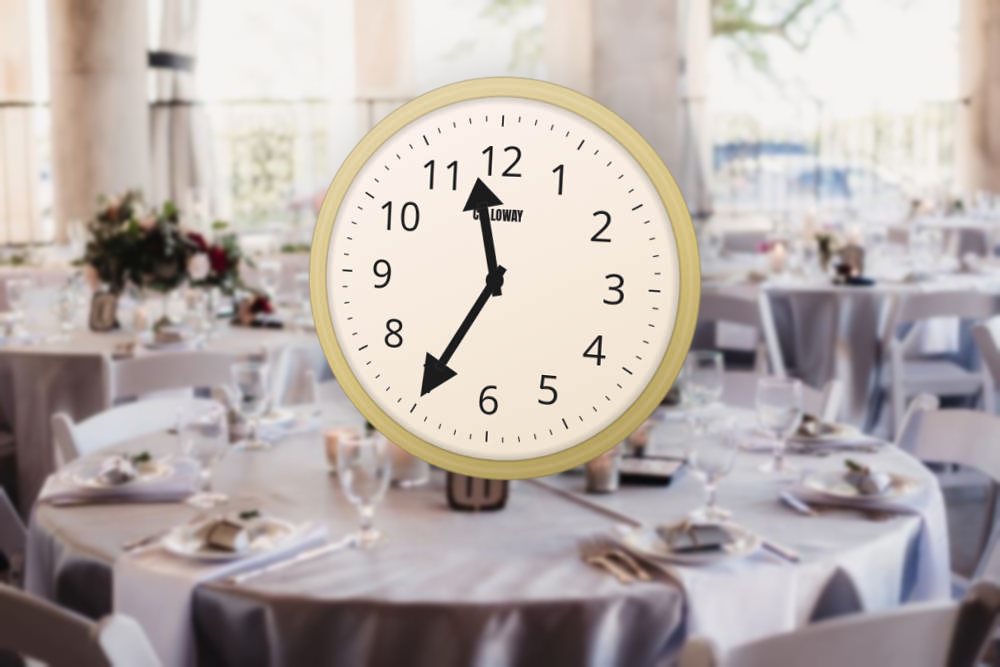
11:35
